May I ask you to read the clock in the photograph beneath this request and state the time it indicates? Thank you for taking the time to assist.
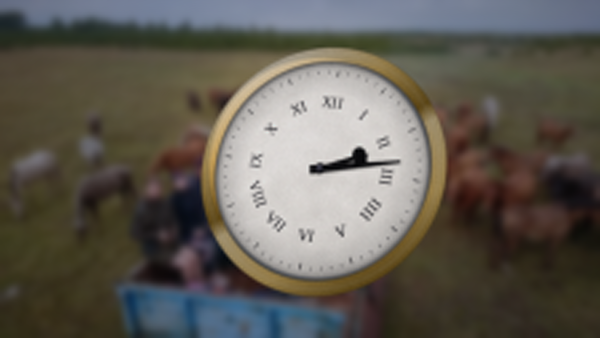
2:13
